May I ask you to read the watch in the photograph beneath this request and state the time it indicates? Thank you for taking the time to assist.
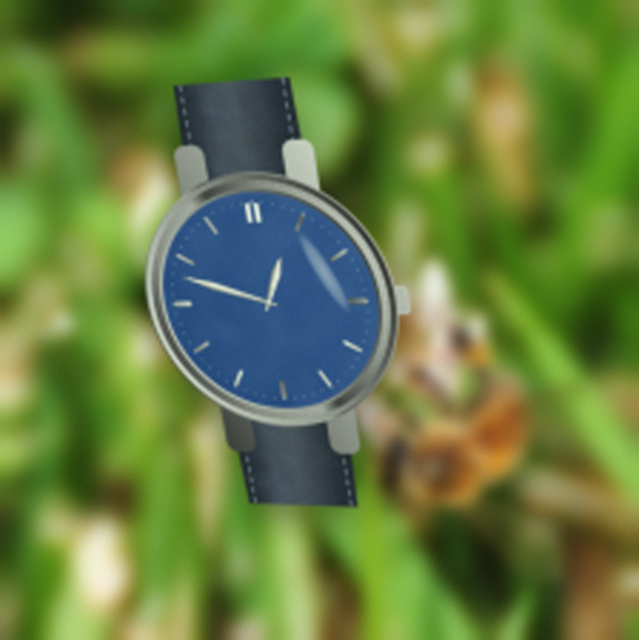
12:48
